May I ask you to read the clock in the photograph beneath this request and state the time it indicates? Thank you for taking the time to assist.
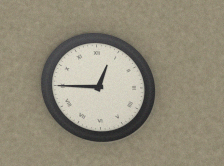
12:45
